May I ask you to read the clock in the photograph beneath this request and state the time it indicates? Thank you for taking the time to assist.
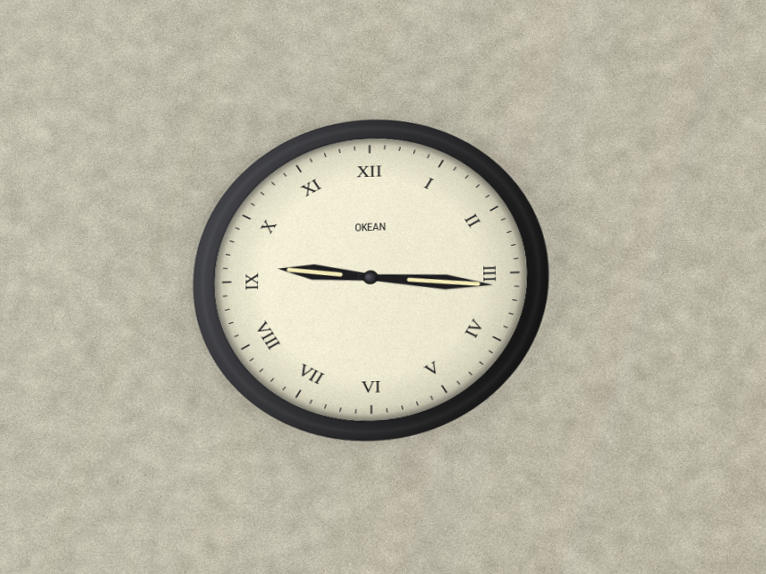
9:16
